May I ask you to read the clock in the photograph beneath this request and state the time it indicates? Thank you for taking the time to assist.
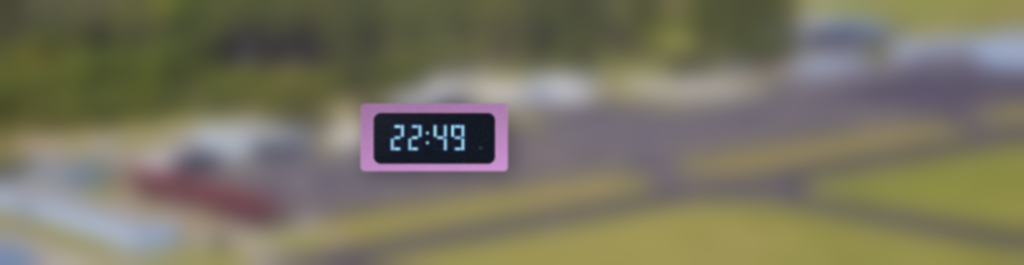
22:49
